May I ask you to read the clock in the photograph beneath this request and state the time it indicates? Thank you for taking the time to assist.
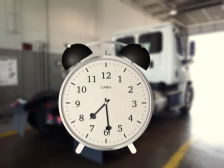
7:29
